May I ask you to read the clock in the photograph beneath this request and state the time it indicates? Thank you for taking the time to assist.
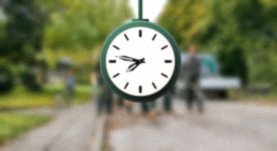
7:47
